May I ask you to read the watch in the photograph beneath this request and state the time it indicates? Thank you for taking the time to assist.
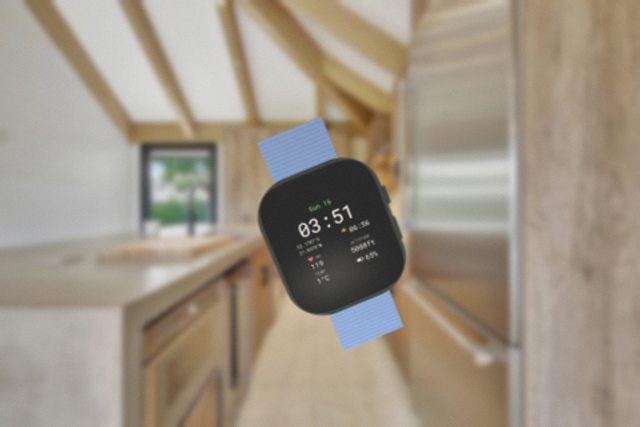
3:51
